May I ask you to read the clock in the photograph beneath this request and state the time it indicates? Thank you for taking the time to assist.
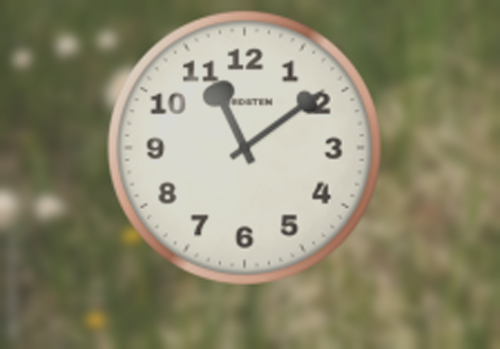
11:09
